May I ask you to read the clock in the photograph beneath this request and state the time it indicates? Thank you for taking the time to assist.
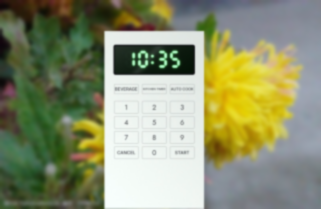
10:35
